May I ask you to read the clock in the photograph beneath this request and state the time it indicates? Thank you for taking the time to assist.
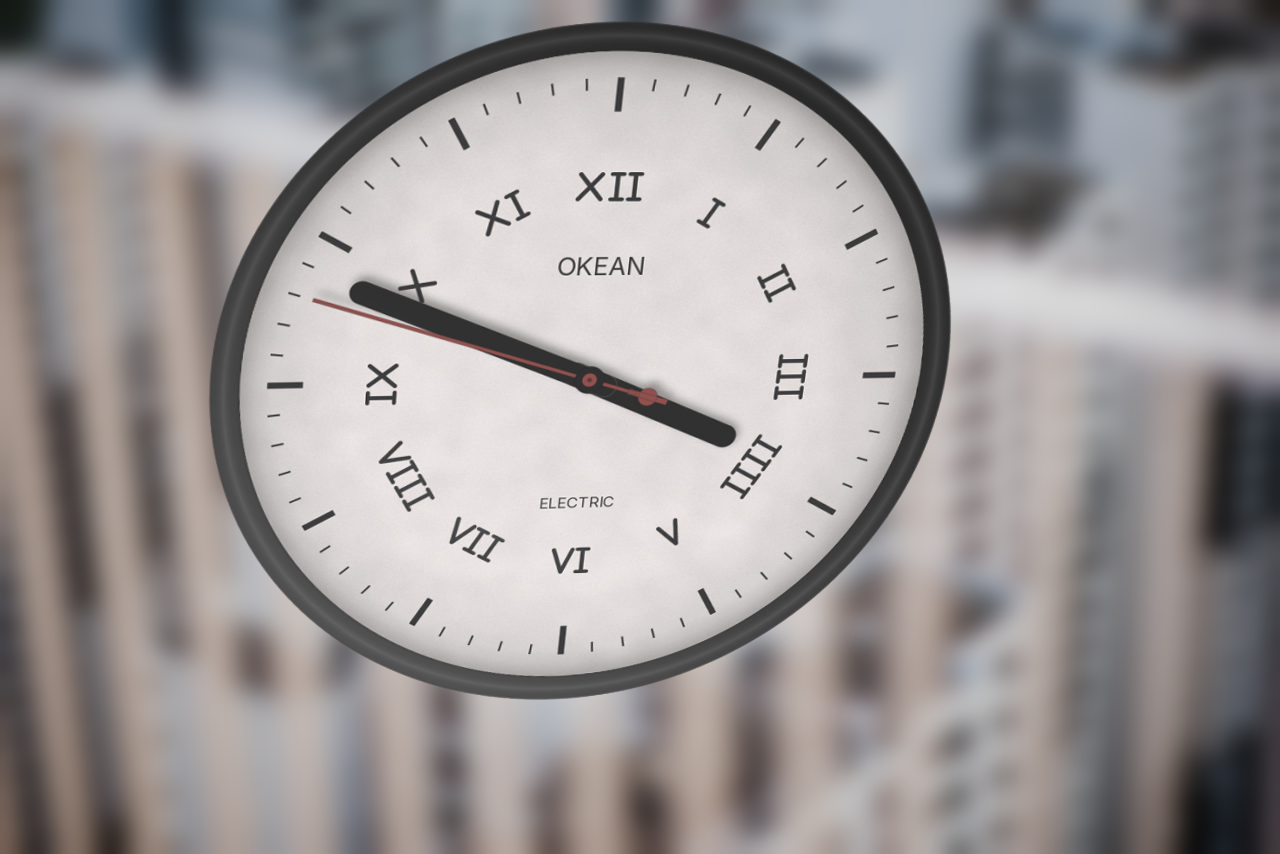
3:48:48
